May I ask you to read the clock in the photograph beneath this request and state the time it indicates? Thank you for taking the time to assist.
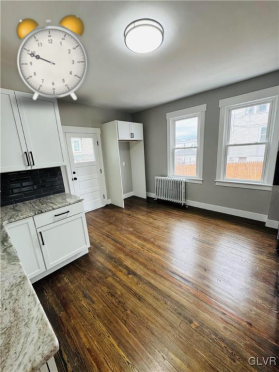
9:49
